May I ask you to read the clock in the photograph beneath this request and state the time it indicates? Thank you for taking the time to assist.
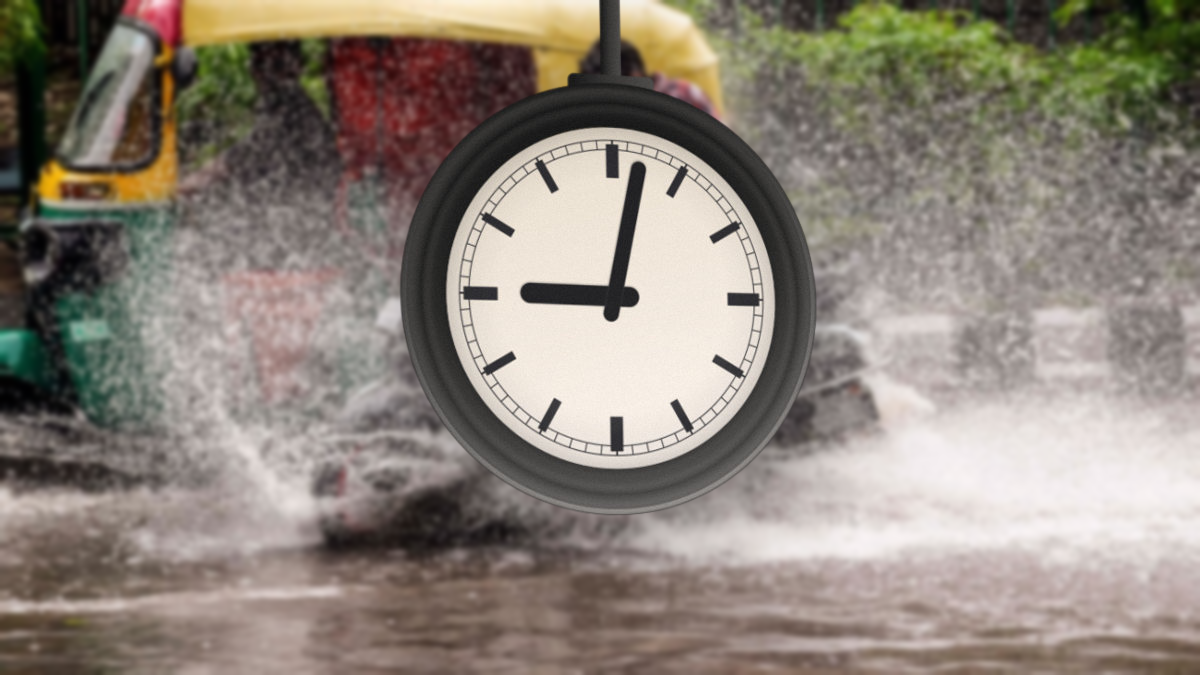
9:02
